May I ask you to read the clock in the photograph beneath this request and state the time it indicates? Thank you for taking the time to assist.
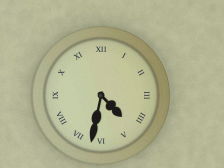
4:32
